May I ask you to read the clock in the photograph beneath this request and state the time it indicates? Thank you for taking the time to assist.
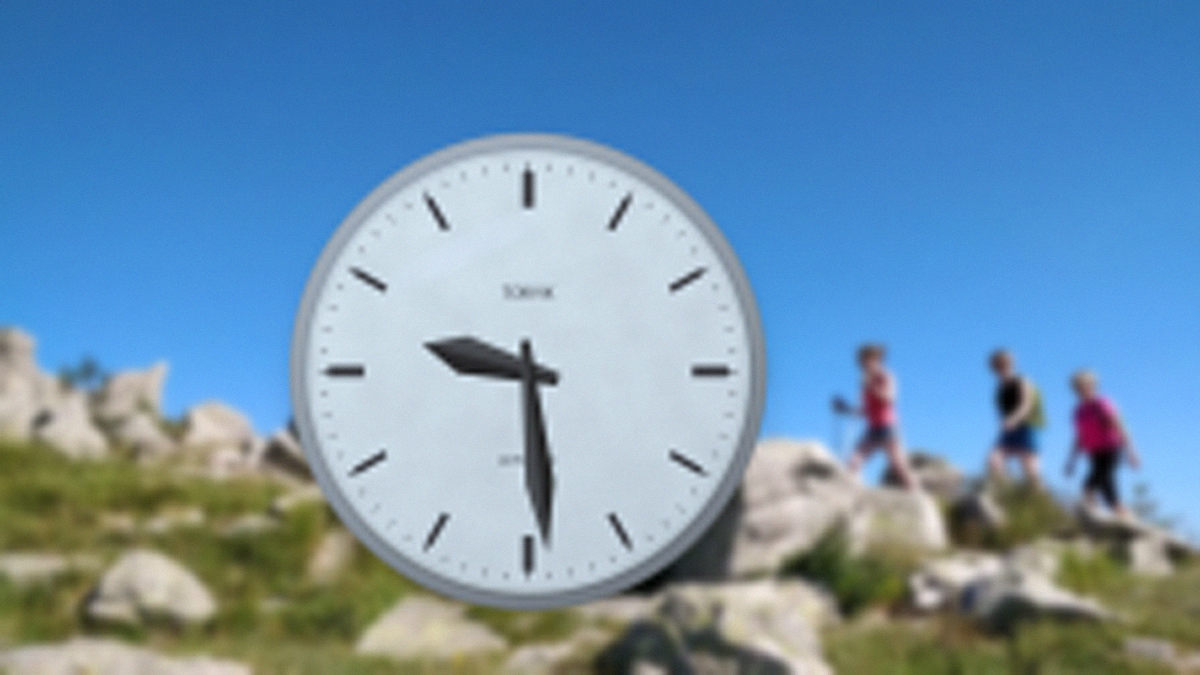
9:29
